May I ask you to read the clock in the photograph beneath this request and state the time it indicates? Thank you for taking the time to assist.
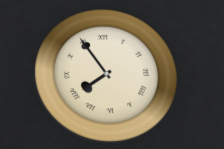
7:55
